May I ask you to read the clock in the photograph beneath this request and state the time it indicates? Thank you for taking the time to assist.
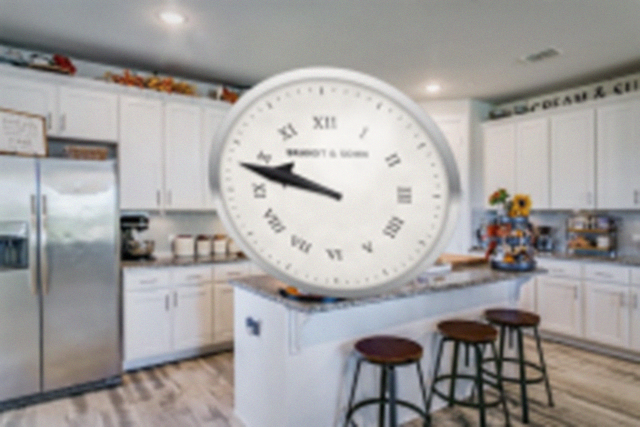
9:48
